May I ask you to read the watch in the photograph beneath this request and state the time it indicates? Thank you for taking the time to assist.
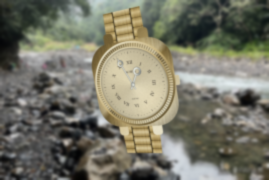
12:56
